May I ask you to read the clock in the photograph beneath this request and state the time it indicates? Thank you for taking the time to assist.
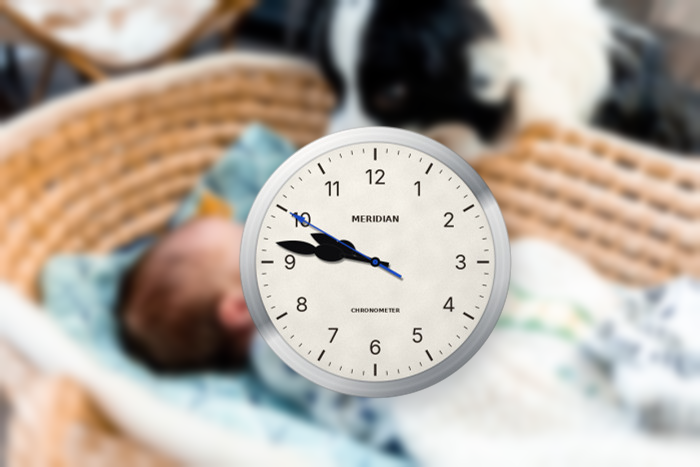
9:46:50
